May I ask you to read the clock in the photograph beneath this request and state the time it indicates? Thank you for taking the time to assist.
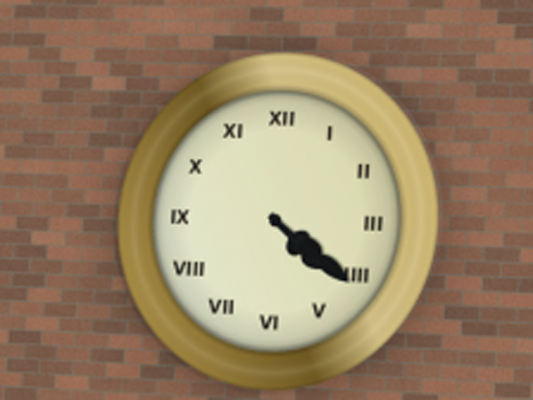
4:21
